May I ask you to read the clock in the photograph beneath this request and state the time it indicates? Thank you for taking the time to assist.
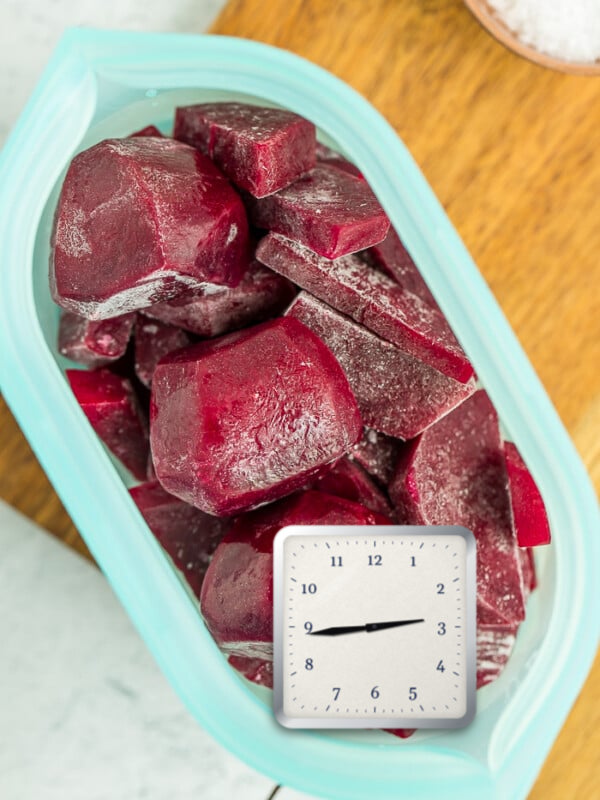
2:44
